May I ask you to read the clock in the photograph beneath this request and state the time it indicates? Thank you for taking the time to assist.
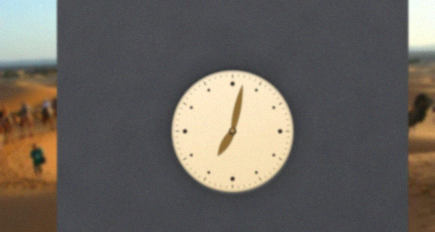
7:02
